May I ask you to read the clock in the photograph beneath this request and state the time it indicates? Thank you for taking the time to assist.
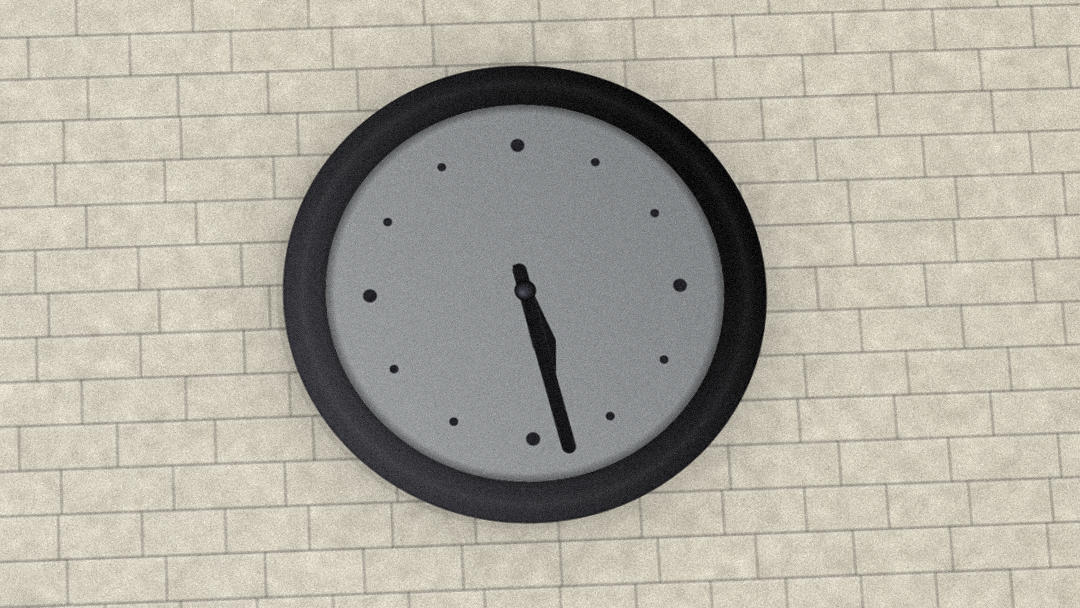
5:28
